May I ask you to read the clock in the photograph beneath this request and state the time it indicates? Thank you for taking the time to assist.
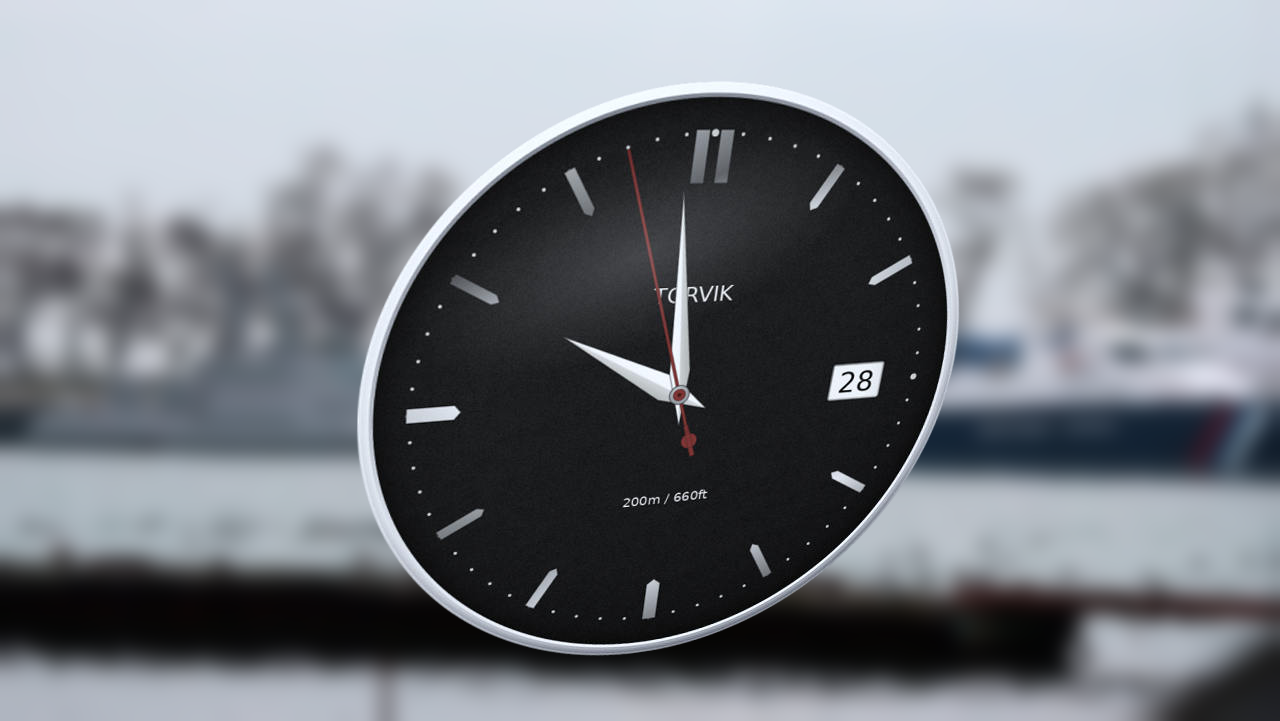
9:58:57
